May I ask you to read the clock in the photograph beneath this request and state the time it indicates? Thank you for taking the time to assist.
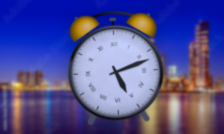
5:12
